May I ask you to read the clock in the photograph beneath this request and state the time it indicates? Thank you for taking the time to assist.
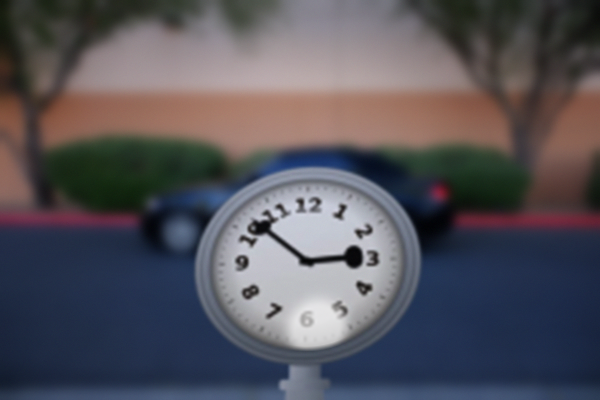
2:52
